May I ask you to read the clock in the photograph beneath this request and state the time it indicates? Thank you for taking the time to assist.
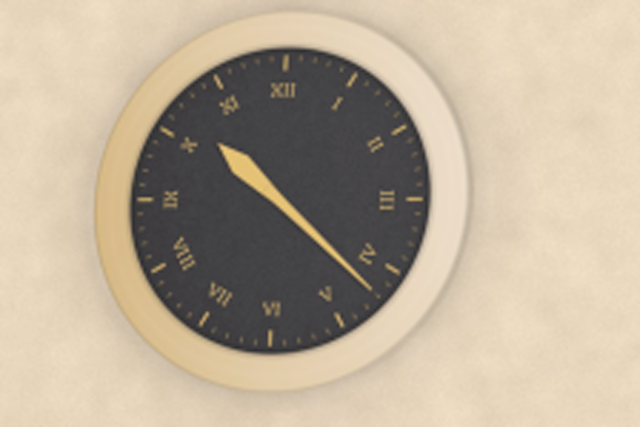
10:22
